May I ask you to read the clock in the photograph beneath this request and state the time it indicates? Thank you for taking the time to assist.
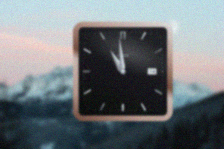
10:59
